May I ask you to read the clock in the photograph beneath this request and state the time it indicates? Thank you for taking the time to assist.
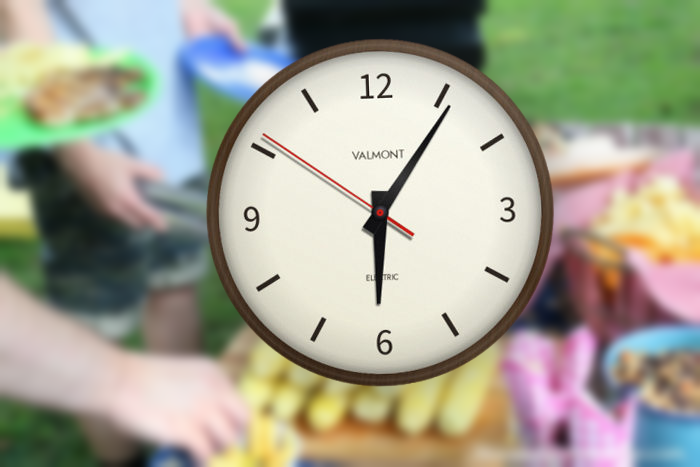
6:05:51
